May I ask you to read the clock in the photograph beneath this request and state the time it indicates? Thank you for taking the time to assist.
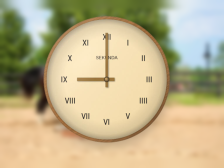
9:00
